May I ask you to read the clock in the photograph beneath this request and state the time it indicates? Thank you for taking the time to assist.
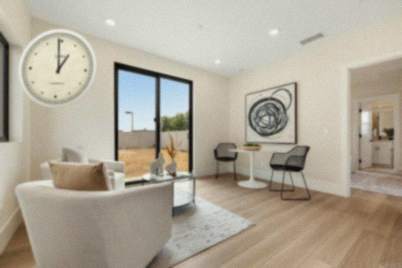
12:59
